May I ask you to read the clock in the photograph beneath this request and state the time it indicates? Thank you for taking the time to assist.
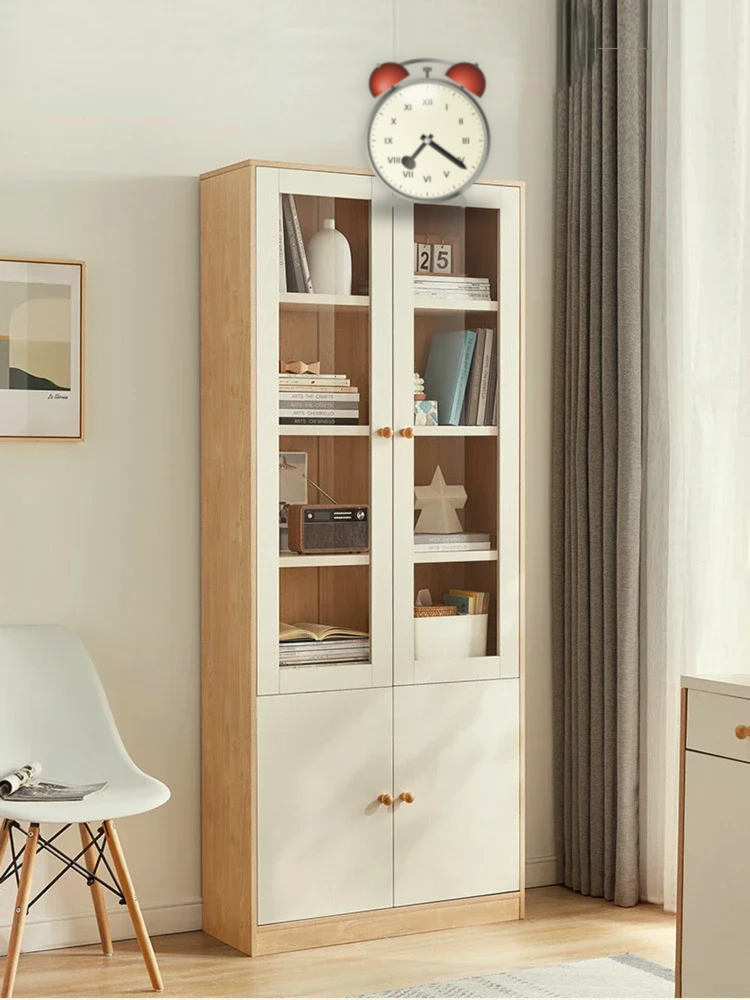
7:21
